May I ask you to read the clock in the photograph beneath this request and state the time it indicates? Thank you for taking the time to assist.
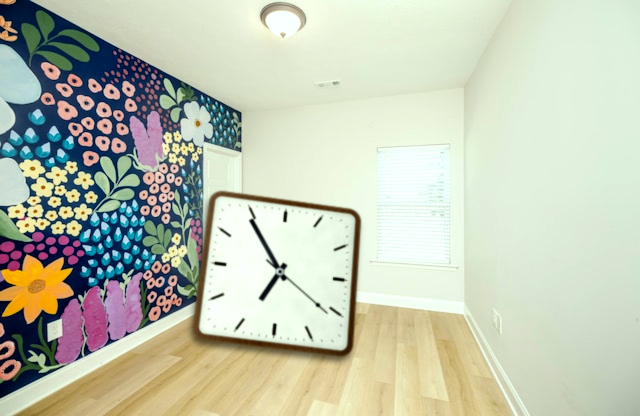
6:54:21
